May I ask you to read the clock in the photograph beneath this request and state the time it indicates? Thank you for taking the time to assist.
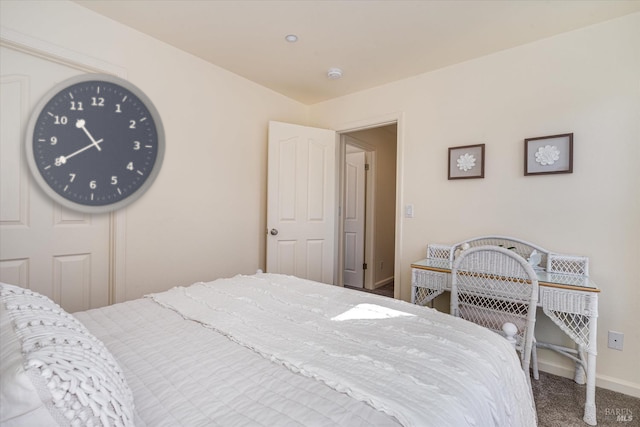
10:40
